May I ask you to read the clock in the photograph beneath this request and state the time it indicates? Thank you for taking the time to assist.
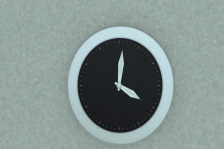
4:01
